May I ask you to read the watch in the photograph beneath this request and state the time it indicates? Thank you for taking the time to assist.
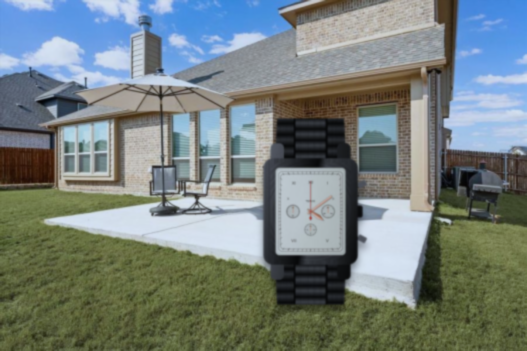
4:09
